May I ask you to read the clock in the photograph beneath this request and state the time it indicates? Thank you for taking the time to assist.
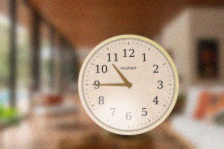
10:45
